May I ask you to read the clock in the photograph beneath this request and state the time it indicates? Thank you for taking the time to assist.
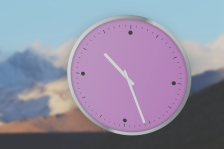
10:26
